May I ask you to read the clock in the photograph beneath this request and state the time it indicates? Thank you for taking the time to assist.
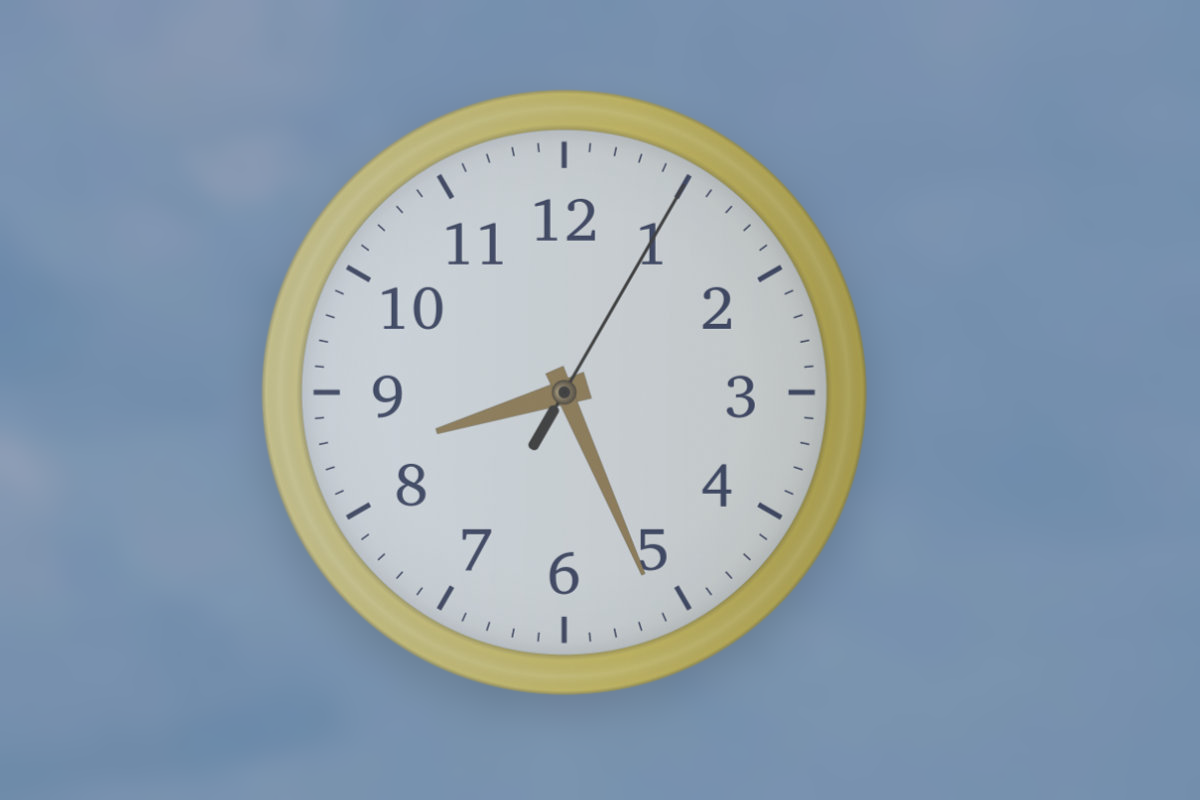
8:26:05
